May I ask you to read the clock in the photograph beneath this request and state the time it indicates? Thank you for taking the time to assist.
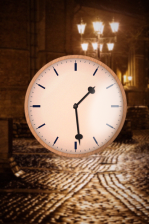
1:29
